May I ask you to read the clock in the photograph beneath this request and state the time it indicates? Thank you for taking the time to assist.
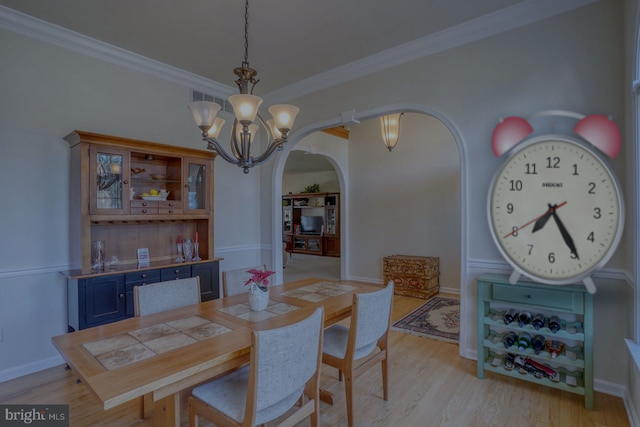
7:24:40
